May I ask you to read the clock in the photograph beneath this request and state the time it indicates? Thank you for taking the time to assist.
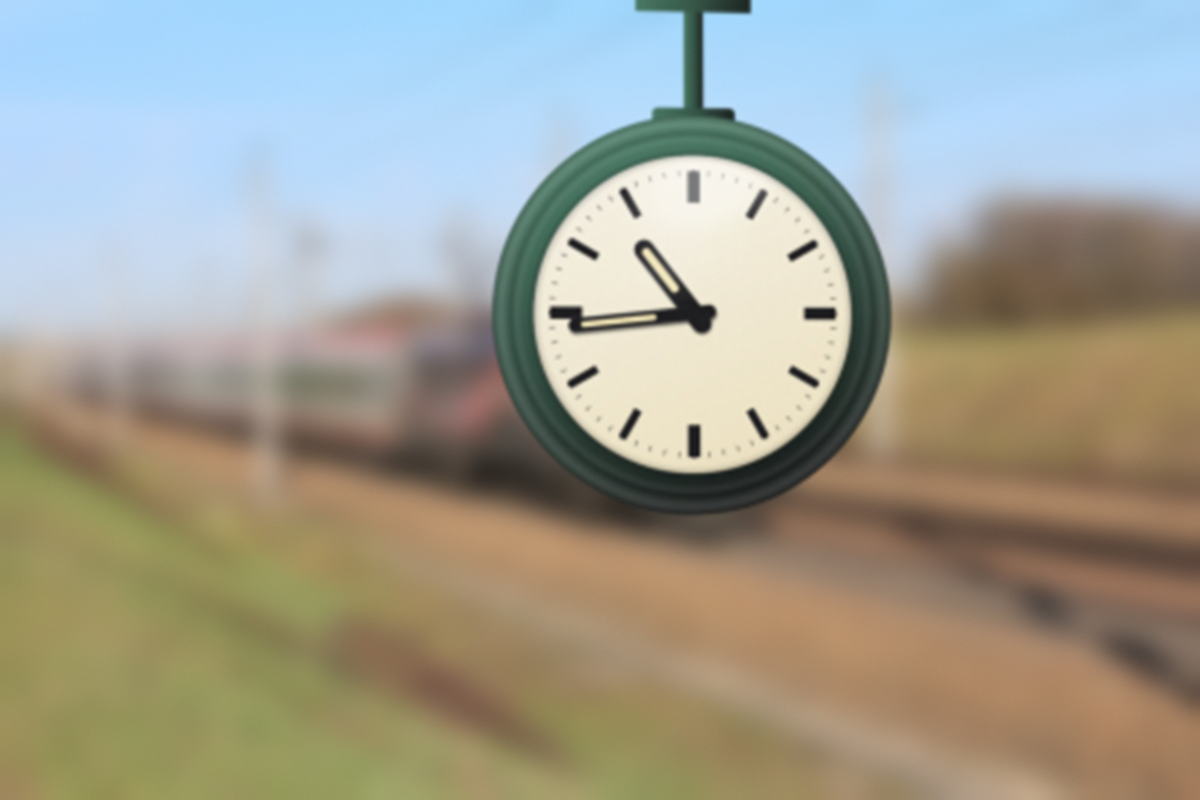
10:44
